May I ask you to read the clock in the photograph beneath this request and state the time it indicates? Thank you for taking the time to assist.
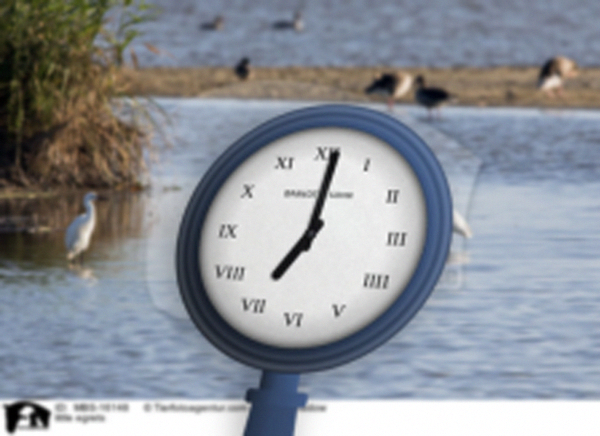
7:01
